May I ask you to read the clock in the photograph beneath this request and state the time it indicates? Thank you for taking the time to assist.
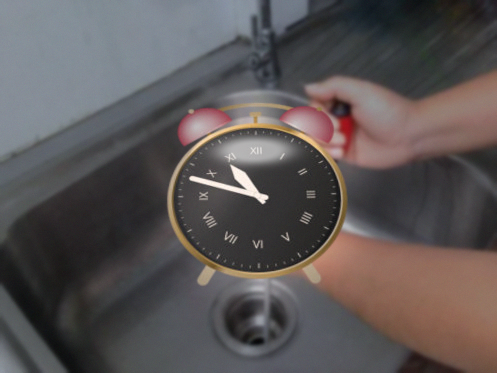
10:48
